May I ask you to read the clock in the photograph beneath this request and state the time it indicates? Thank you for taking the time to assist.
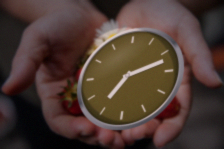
7:12
